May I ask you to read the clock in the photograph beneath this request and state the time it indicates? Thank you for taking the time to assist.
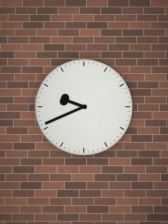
9:41
